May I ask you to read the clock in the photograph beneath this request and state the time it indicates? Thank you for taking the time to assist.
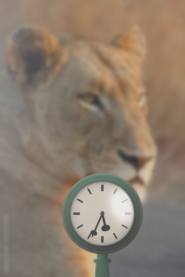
5:34
